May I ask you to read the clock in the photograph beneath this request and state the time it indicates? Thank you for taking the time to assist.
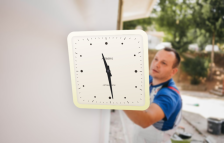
11:29
